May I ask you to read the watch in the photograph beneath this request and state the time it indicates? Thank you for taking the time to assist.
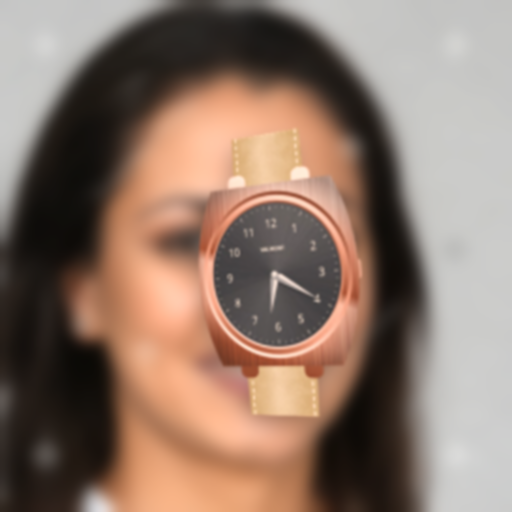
6:20
